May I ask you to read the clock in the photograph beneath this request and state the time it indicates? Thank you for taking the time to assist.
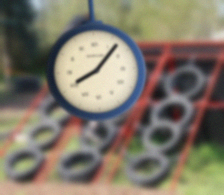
8:07
